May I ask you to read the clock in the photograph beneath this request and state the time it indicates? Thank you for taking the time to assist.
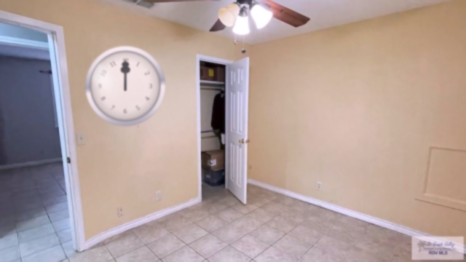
12:00
